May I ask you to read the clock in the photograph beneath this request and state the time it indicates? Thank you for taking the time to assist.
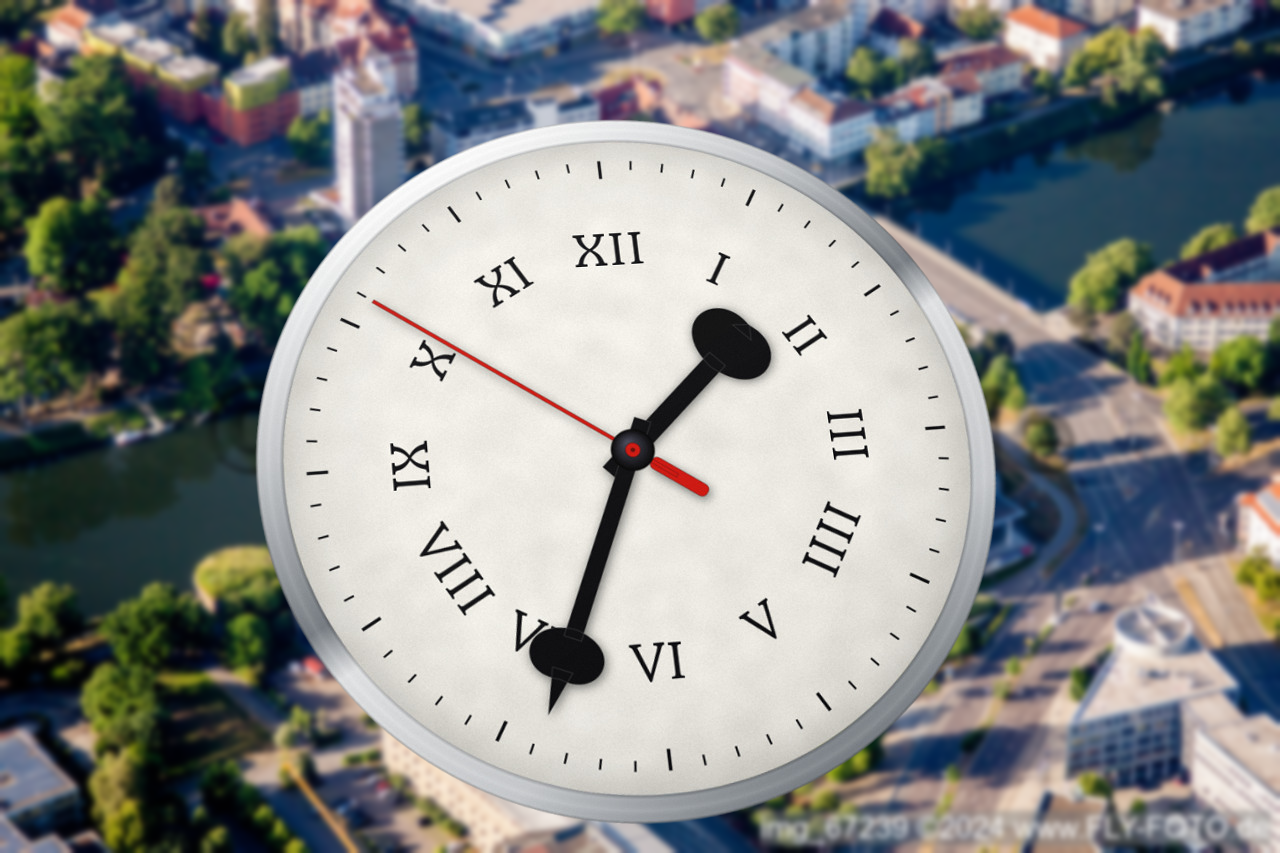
1:33:51
